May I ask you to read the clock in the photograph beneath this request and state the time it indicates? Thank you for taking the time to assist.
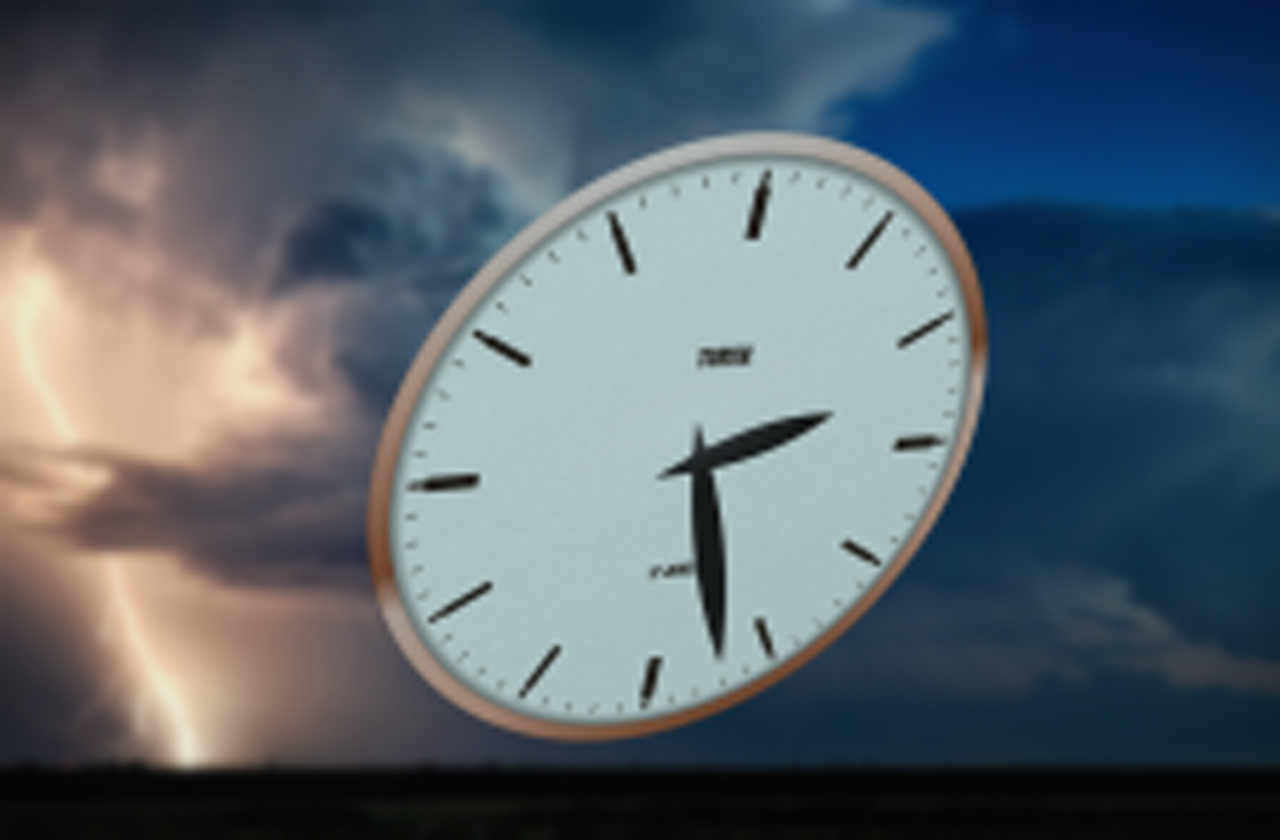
2:27
